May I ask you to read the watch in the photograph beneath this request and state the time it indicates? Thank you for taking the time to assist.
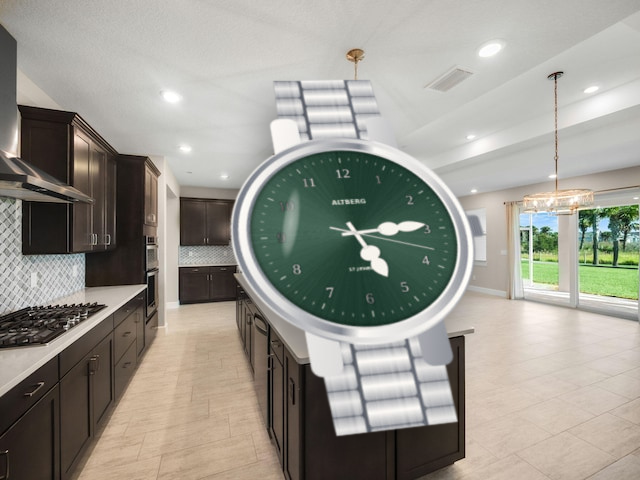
5:14:18
